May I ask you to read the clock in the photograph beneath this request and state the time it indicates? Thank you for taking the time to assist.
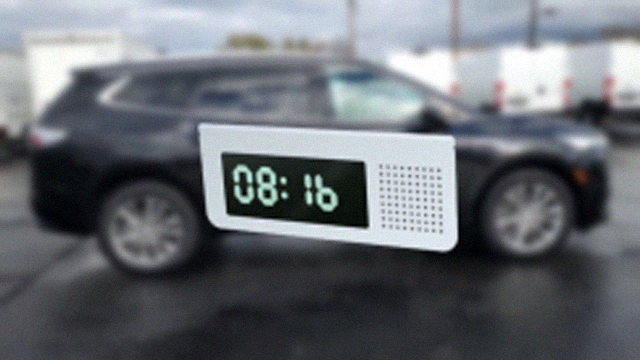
8:16
